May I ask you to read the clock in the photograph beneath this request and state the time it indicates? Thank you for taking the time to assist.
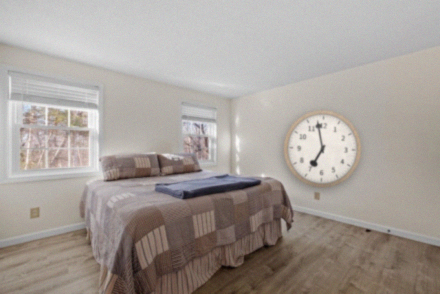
6:58
